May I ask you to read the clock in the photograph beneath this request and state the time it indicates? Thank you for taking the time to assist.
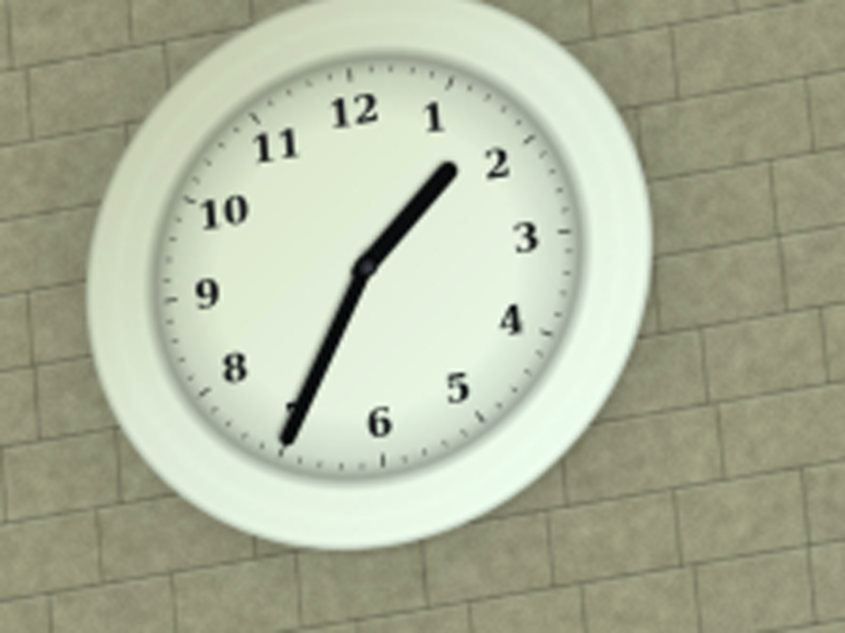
1:35
